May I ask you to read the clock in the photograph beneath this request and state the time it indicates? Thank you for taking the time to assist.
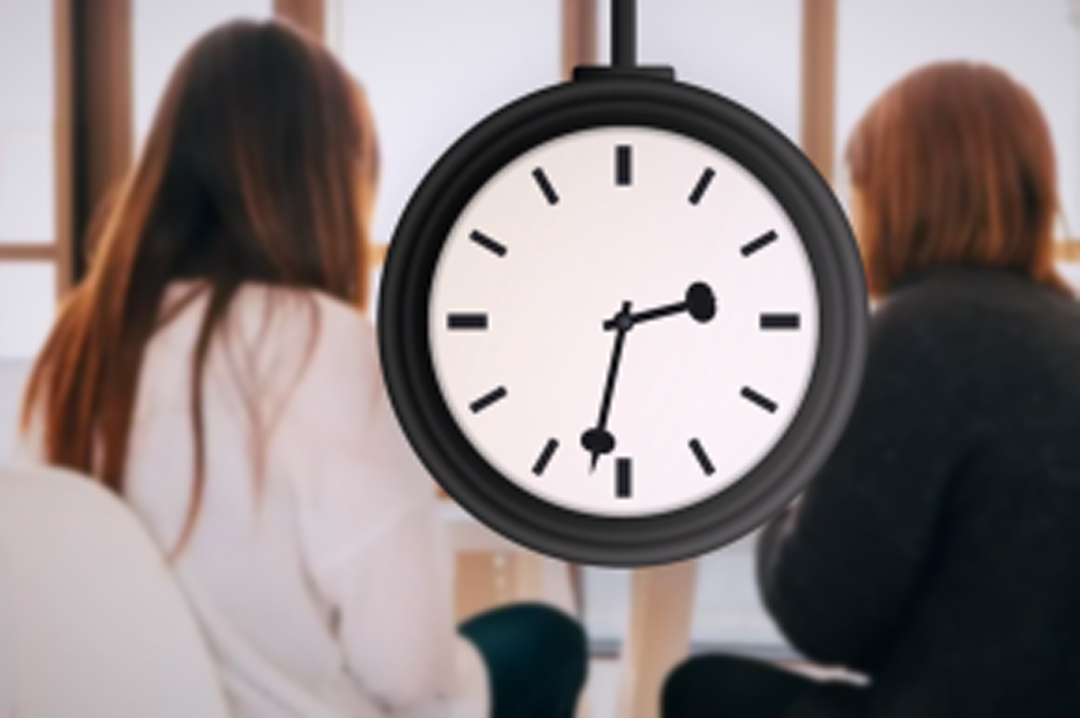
2:32
